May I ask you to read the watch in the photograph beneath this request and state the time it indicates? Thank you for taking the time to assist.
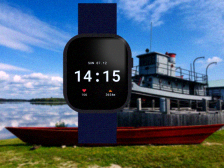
14:15
